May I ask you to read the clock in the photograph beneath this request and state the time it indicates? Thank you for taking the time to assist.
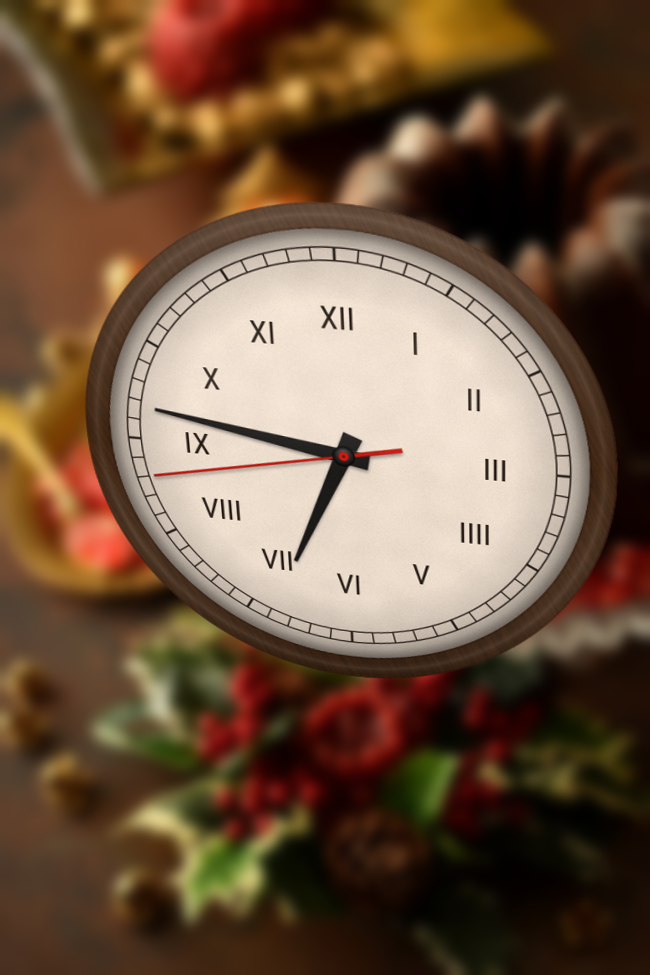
6:46:43
